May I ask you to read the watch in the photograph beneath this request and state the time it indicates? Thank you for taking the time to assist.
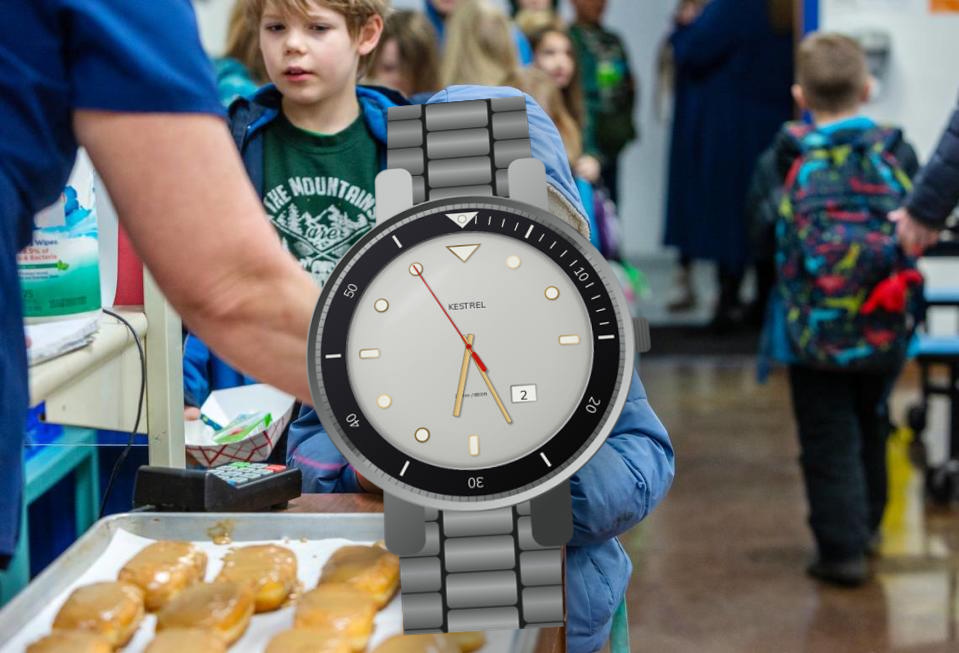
6:25:55
